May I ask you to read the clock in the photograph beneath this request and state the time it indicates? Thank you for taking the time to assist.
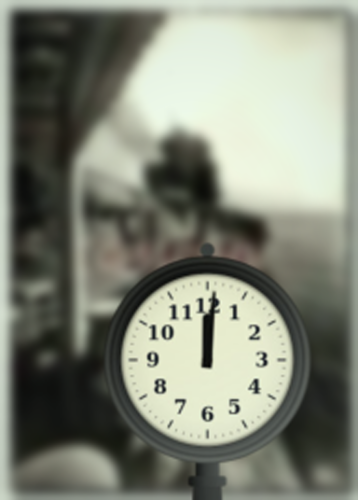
12:01
